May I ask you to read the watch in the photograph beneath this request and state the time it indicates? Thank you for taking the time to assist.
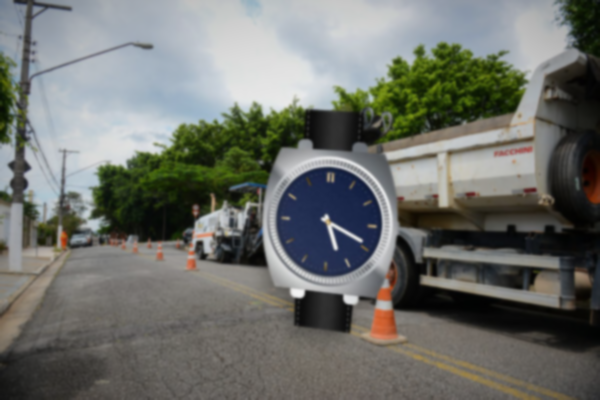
5:19
